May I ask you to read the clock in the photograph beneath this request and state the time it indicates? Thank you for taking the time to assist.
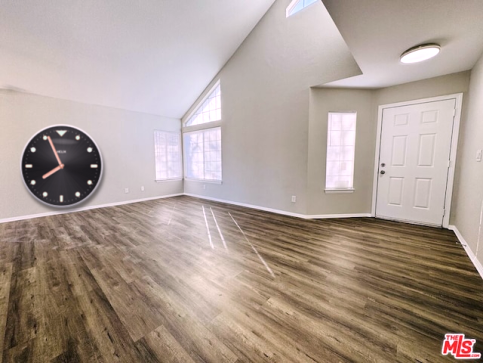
7:56
